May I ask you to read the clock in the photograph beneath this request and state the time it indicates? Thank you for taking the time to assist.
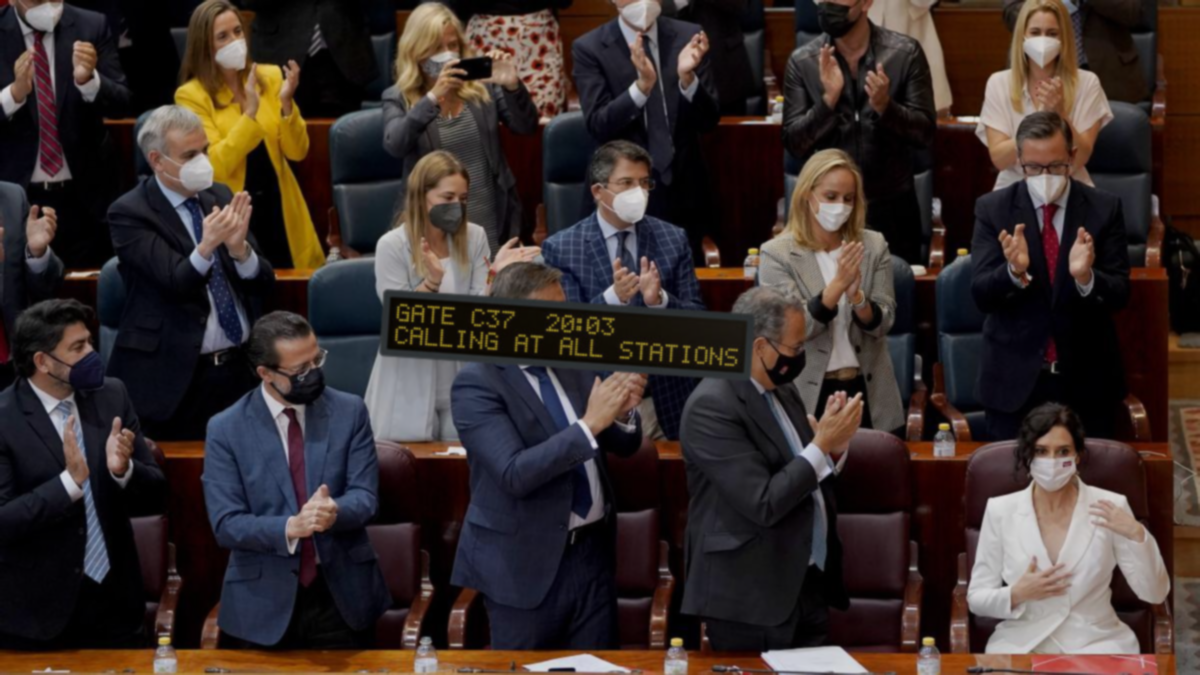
20:03
